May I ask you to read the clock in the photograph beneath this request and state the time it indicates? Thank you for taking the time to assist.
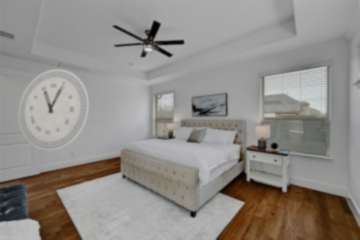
11:04
